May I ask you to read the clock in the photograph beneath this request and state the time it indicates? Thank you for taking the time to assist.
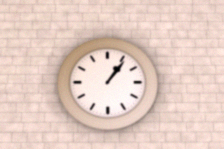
1:06
